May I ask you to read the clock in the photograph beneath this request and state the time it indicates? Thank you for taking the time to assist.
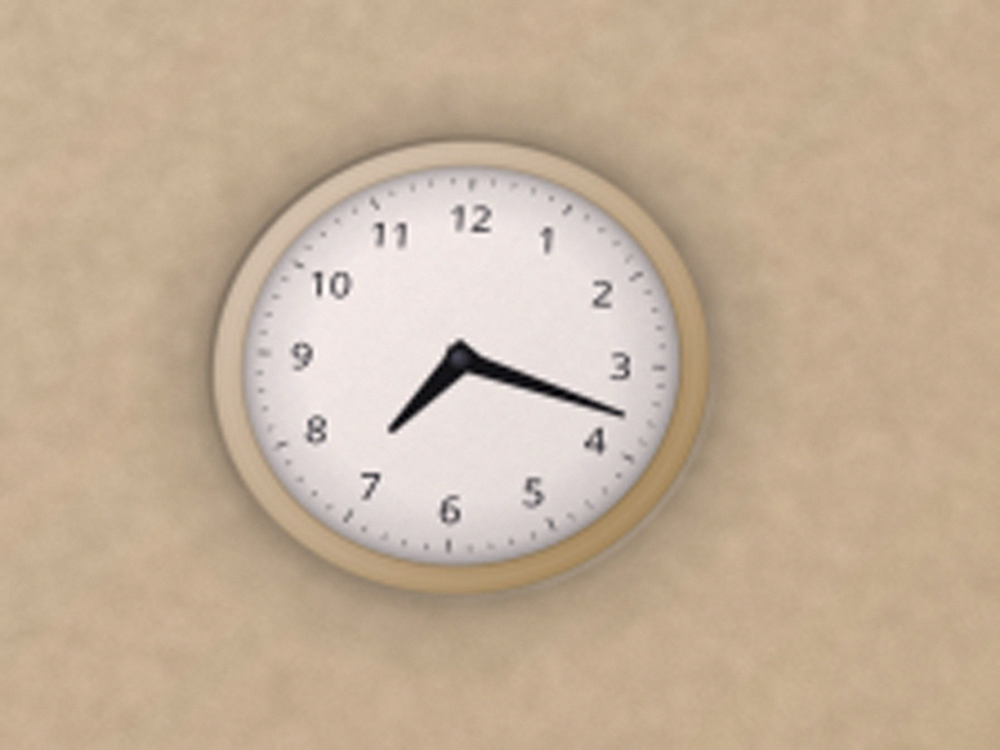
7:18
